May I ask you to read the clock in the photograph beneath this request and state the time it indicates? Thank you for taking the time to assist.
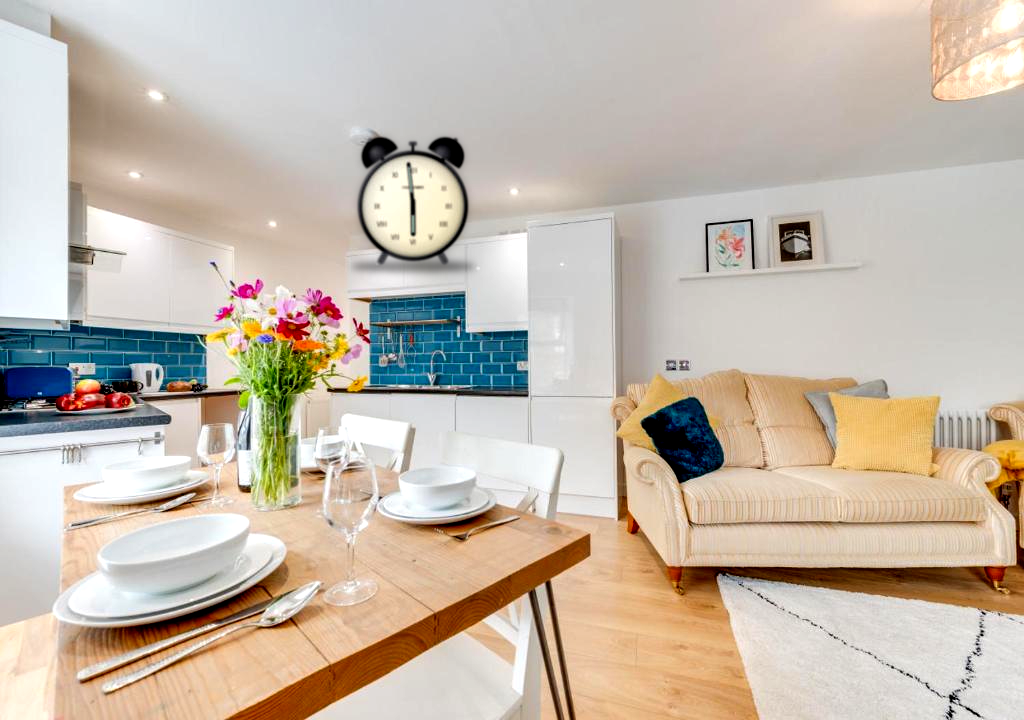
5:59
